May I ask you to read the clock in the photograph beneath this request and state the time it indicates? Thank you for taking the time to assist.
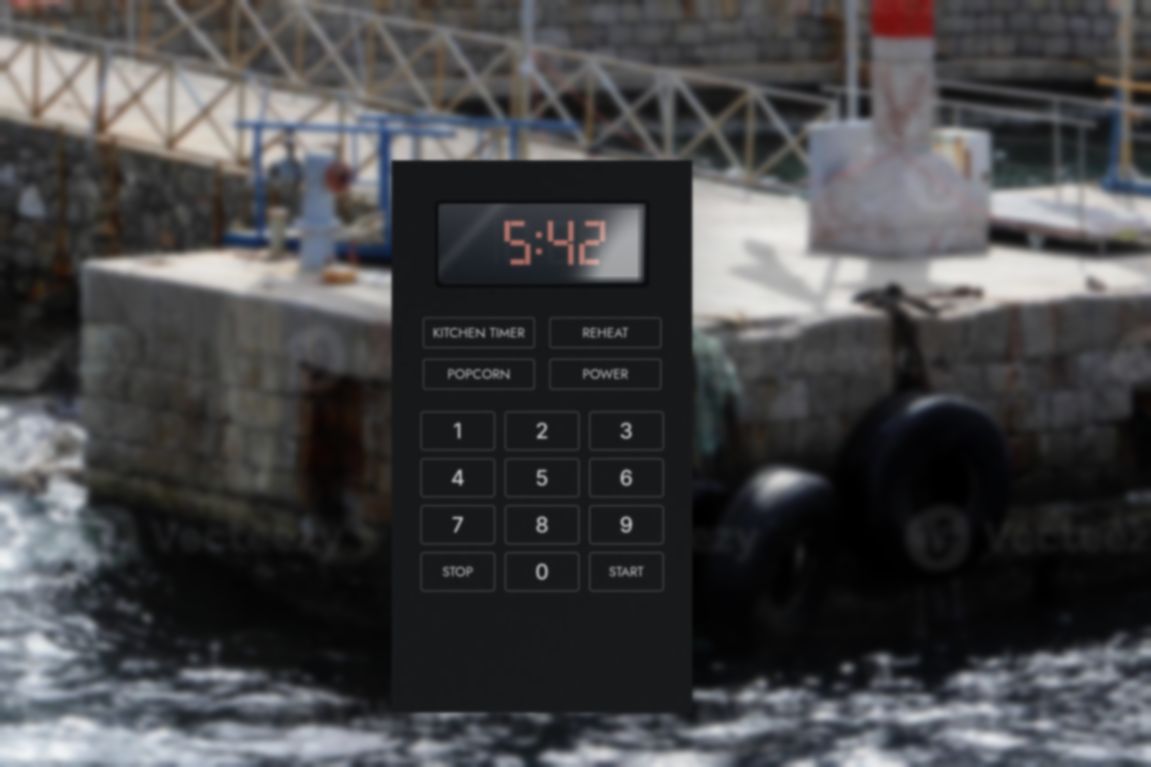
5:42
